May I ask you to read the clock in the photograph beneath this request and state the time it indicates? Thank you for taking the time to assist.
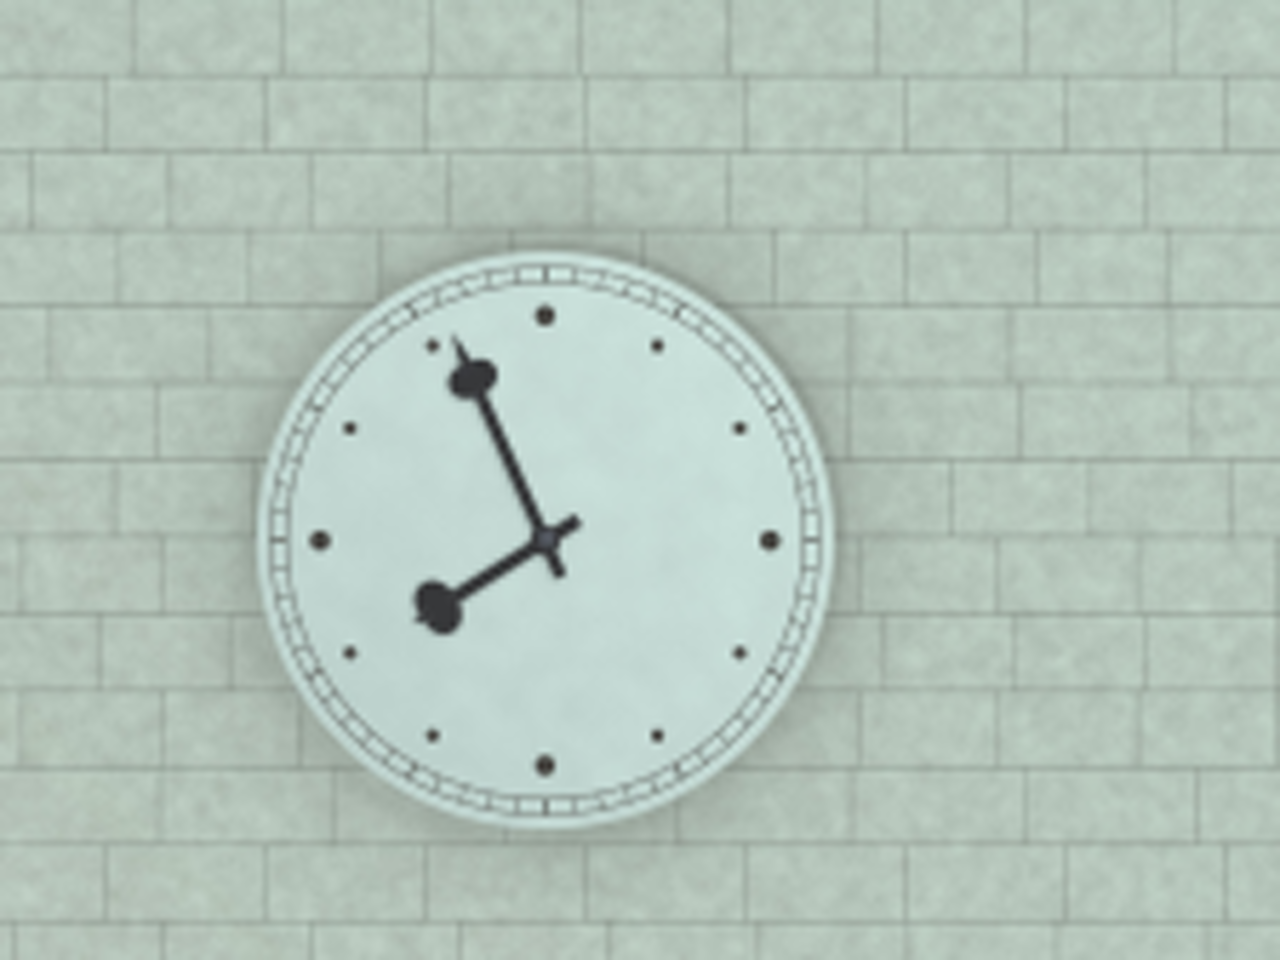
7:56
